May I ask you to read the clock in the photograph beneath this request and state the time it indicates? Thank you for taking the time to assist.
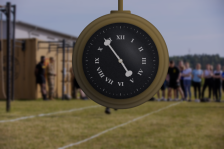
4:54
